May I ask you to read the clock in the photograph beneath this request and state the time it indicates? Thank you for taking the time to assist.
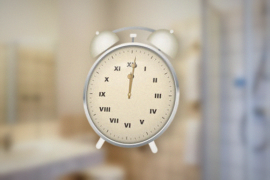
12:01
